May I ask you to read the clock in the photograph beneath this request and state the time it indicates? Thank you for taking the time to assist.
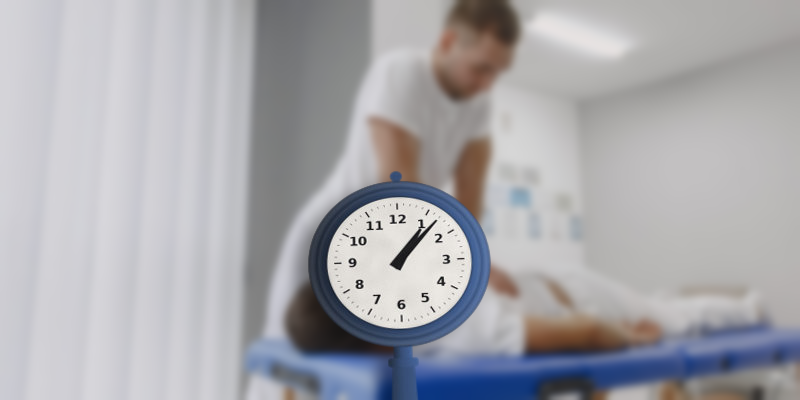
1:07
